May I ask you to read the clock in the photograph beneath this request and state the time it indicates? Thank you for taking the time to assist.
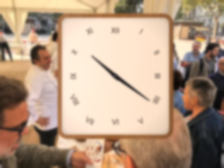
10:21
